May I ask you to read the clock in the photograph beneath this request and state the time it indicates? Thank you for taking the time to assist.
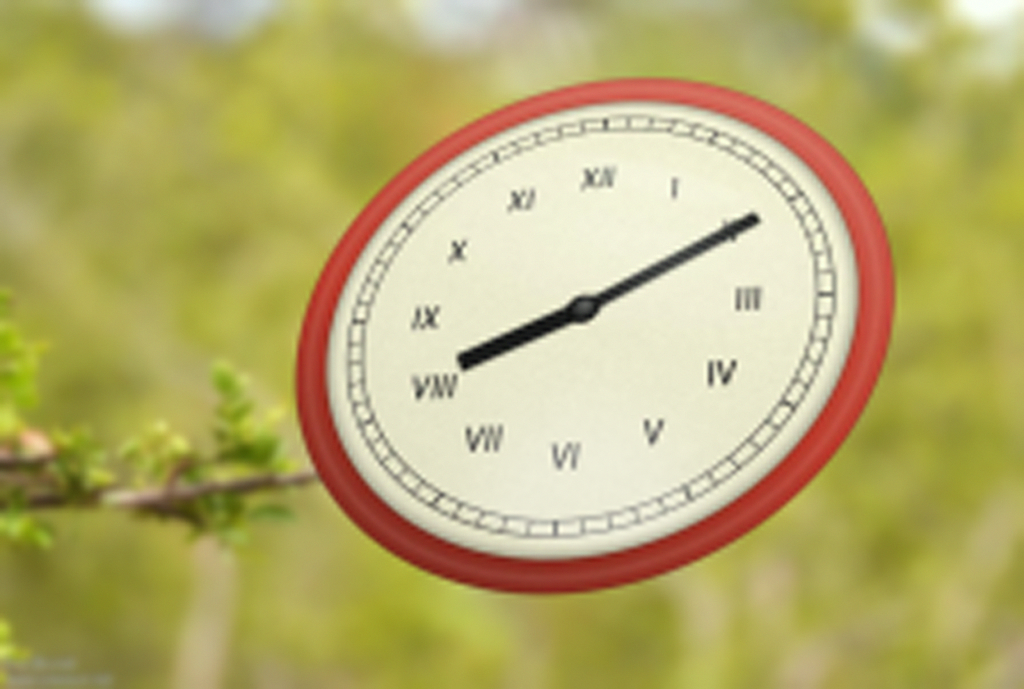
8:10
